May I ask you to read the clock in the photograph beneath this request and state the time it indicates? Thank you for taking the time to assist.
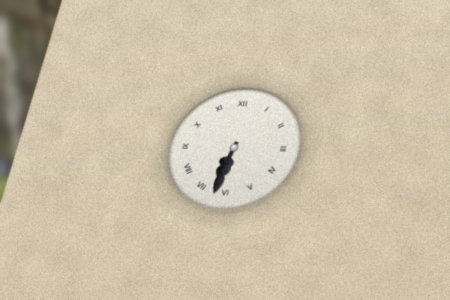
6:32
